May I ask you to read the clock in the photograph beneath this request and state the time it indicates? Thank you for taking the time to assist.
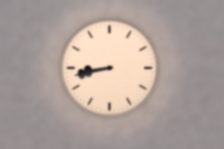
8:43
